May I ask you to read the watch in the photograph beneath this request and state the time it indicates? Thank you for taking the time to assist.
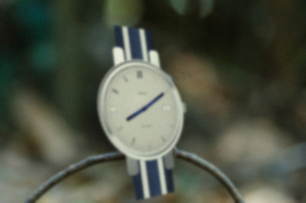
8:10
